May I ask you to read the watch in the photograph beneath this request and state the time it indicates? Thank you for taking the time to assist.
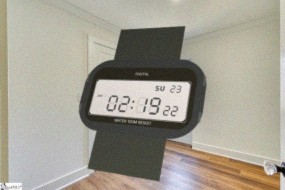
2:19:22
